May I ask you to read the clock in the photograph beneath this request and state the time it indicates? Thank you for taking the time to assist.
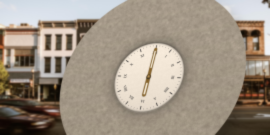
6:00
